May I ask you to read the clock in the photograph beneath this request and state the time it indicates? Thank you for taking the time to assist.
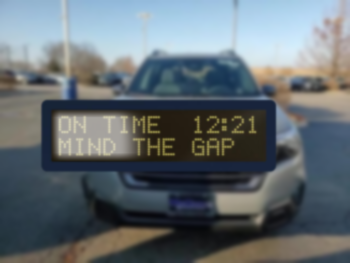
12:21
